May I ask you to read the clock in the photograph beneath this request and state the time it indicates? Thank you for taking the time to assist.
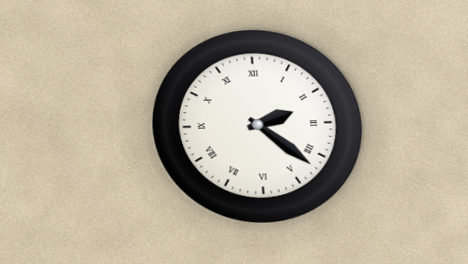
2:22
